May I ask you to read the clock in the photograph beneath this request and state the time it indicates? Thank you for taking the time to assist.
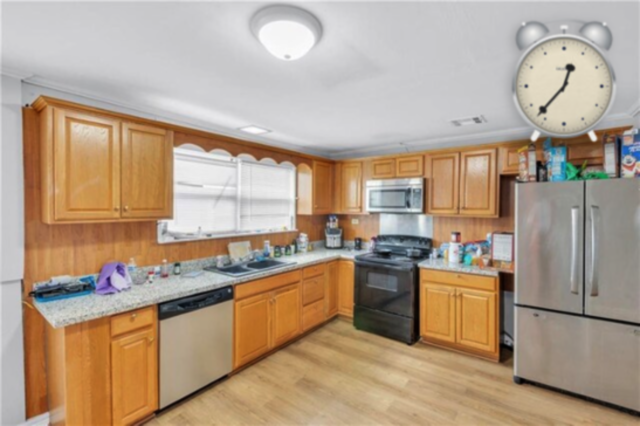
12:37
